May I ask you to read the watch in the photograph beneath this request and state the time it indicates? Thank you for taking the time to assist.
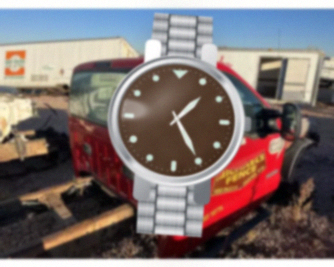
1:25
